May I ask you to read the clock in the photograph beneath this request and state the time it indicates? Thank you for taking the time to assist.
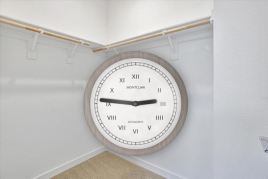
2:46
